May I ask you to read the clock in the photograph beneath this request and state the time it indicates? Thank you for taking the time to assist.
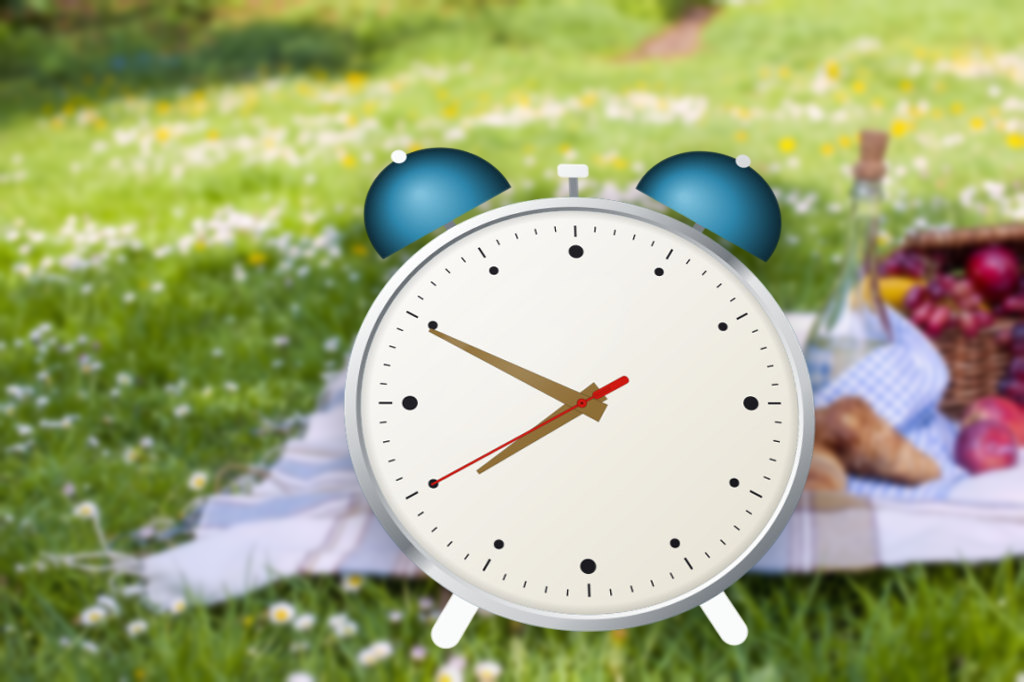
7:49:40
